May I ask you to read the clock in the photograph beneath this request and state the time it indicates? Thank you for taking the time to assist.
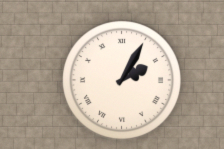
2:05
